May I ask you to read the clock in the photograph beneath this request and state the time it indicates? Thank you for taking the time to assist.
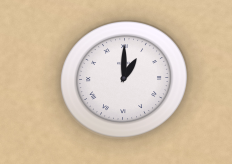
1:00
